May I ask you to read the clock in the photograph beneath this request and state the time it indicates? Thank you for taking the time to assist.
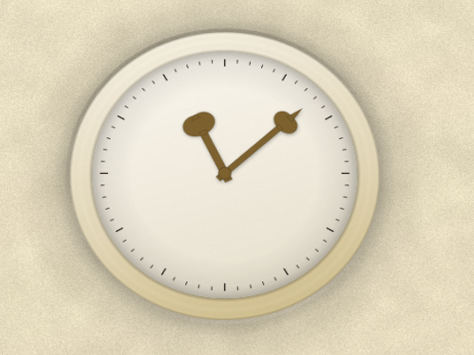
11:08
